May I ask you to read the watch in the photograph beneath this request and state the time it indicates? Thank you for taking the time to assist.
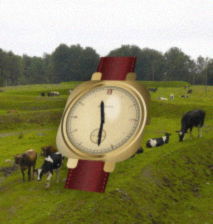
11:29
